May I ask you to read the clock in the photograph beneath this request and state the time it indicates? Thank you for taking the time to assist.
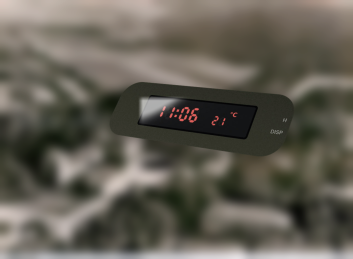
11:06
